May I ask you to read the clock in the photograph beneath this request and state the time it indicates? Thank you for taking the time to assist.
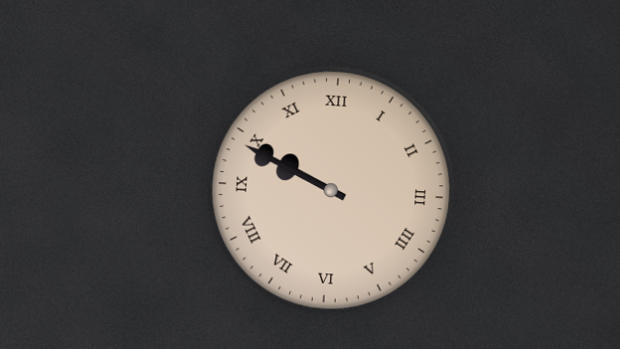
9:49
